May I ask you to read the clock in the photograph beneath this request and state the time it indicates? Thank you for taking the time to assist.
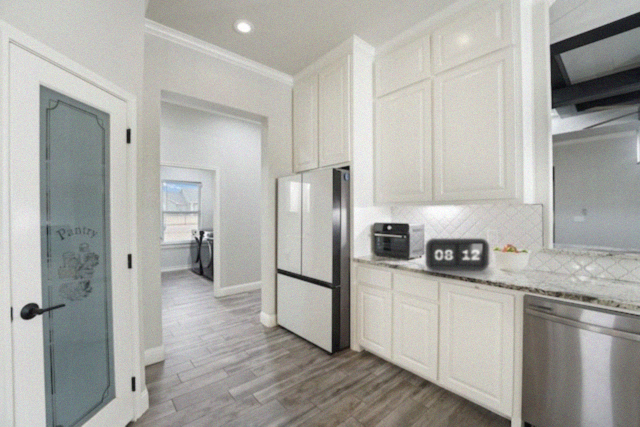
8:12
